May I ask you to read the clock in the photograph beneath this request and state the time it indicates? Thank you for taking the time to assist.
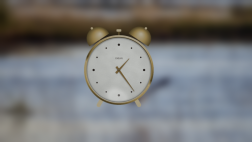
1:24
